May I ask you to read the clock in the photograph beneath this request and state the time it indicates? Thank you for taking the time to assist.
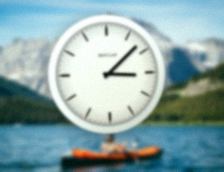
3:08
